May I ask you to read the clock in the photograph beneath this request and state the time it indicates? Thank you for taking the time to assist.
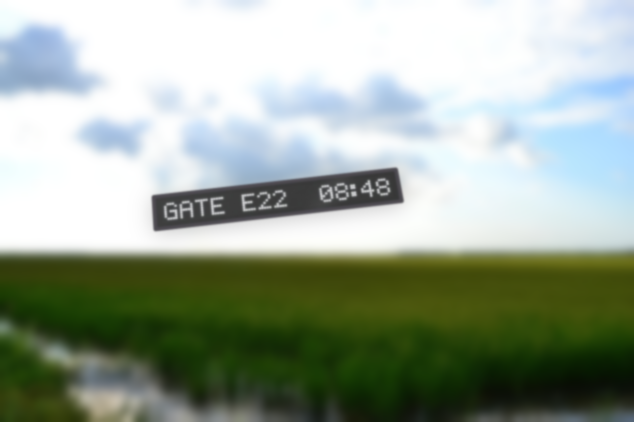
8:48
